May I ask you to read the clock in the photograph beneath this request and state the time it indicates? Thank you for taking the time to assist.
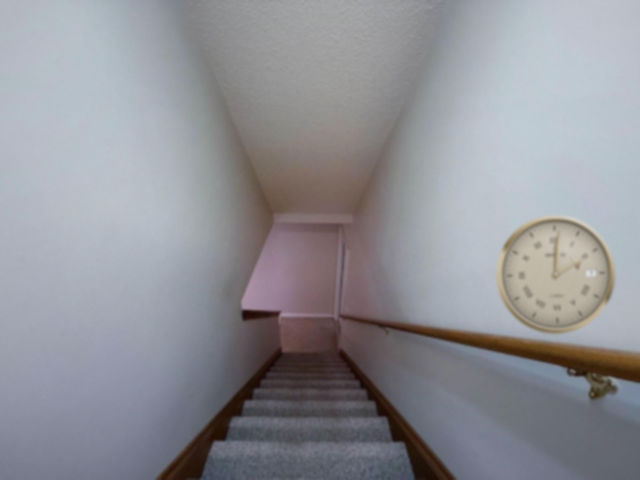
2:01
